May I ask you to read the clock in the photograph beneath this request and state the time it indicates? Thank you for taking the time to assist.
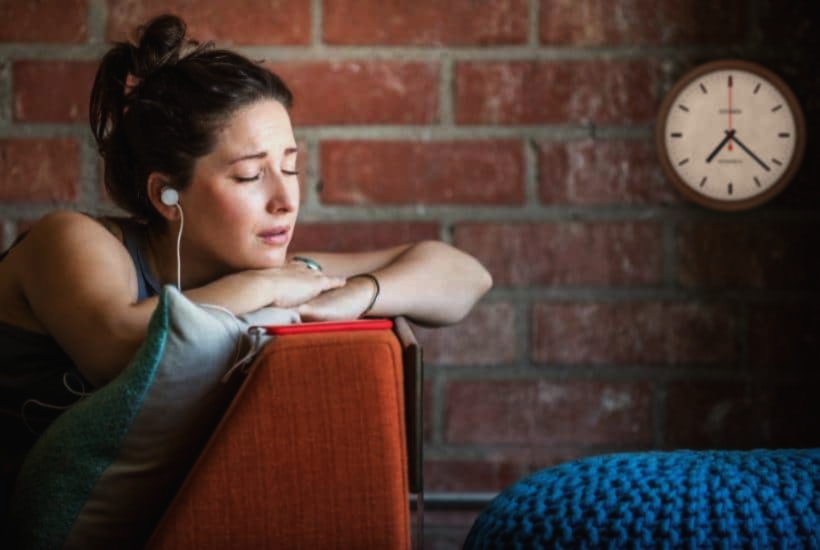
7:22:00
